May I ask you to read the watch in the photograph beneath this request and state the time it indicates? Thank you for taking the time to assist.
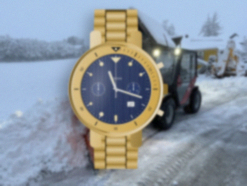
11:18
